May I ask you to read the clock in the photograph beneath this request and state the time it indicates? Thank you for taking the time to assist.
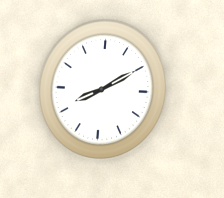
8:10
